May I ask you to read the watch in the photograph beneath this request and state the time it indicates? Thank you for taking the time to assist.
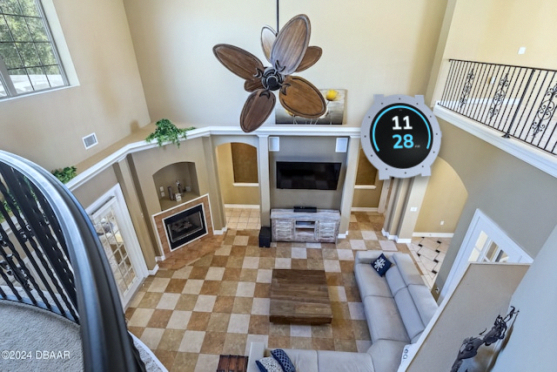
11:28
